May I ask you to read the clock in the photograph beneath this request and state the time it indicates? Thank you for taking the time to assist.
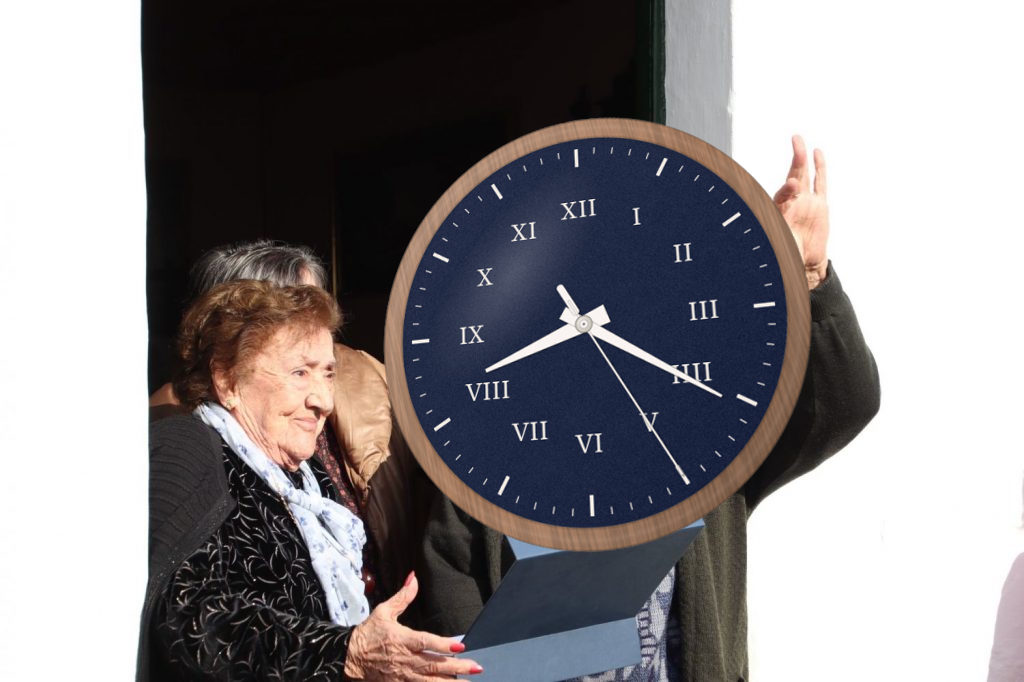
8:20:25
